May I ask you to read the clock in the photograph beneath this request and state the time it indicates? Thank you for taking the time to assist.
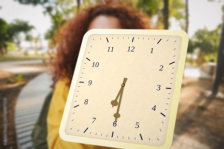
6:30
